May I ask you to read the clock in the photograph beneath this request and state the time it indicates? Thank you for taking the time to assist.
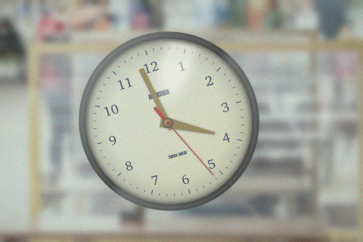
3:58:26
